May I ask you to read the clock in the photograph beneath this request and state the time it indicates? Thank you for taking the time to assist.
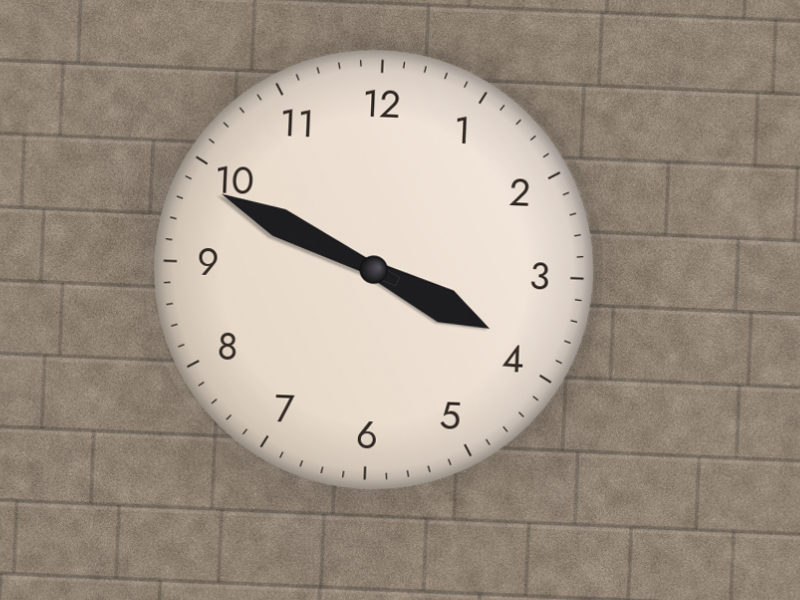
3:49
